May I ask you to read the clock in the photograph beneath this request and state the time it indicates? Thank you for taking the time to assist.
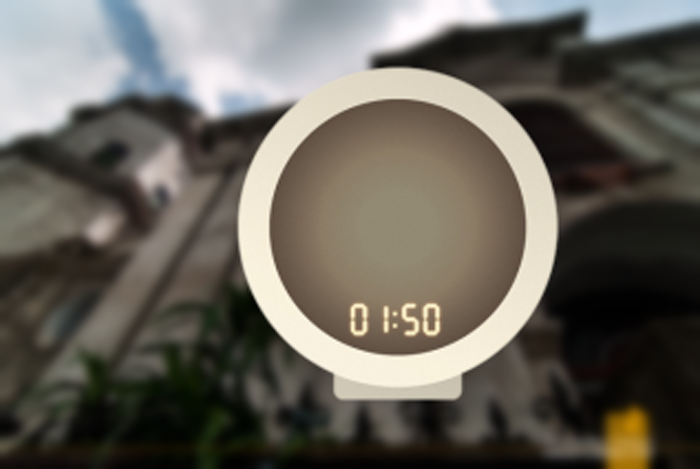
1:50
